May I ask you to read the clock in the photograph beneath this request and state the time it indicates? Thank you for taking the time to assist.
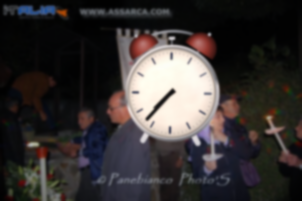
7:37
